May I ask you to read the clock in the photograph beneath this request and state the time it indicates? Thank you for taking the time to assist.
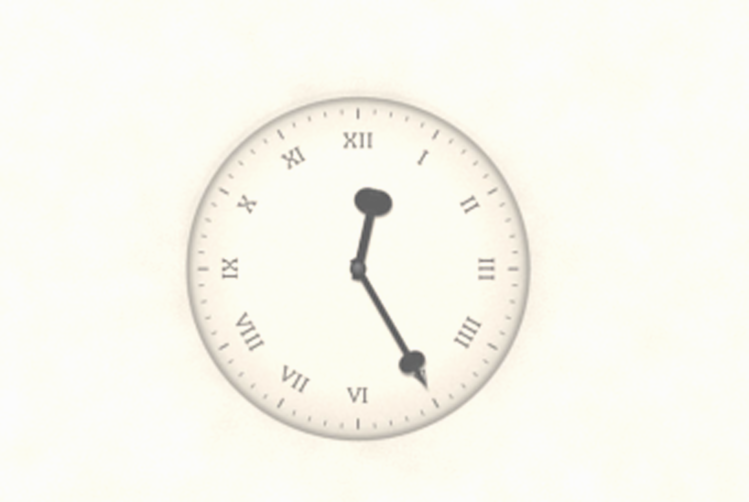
12:25
